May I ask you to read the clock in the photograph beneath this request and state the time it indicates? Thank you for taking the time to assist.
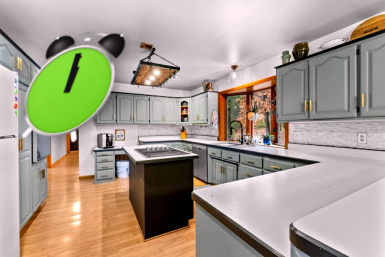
11:59
